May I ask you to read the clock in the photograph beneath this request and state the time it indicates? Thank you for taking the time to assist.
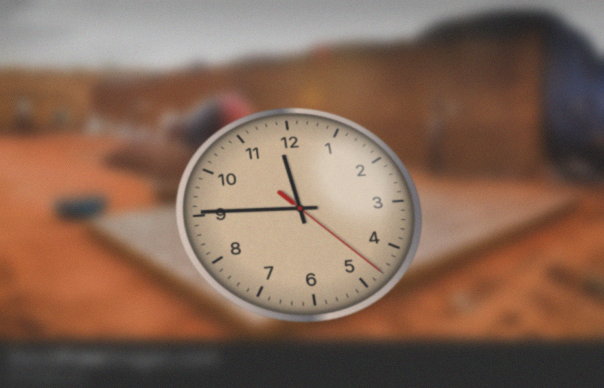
11:45:23
